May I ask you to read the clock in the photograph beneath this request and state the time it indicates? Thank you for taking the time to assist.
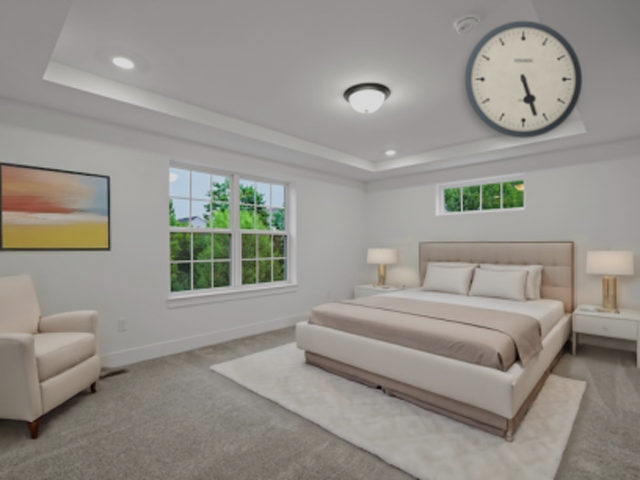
5:27
